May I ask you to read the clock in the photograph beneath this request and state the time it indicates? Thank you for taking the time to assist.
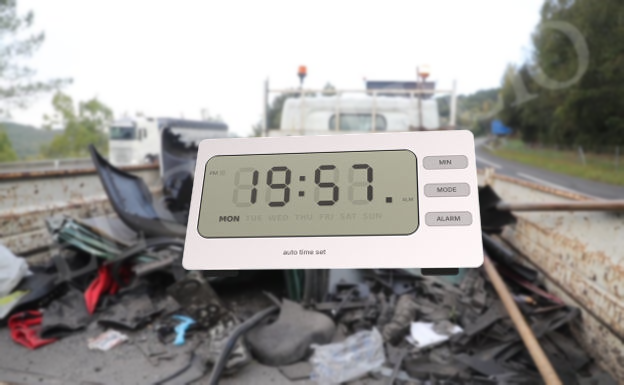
19:57
